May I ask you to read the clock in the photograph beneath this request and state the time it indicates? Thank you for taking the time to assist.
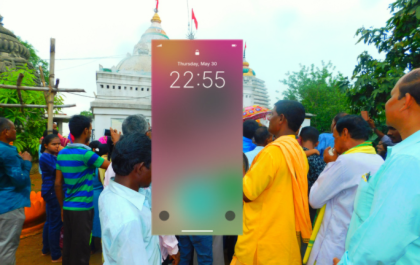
22:55
